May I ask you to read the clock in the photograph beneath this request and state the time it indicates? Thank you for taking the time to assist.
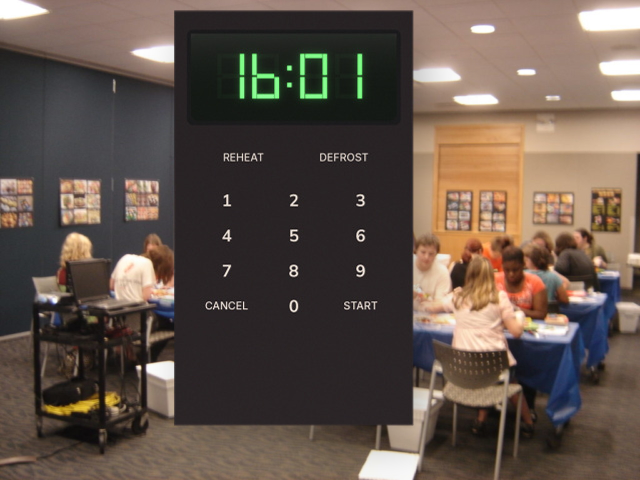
16:01
